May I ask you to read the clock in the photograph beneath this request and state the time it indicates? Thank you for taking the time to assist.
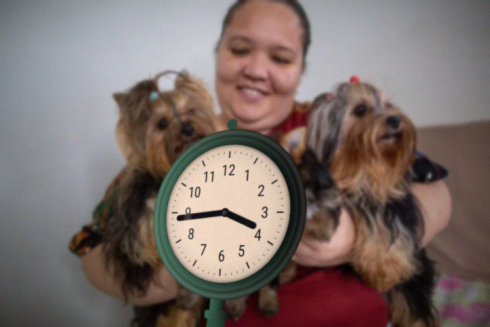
3:44
